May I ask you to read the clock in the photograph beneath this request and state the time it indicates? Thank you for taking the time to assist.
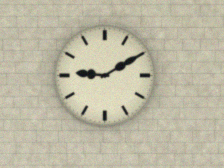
9:10
